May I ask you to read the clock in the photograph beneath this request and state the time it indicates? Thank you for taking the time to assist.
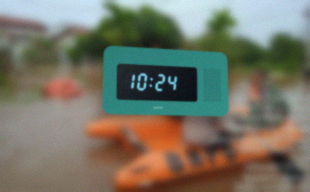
10:24
